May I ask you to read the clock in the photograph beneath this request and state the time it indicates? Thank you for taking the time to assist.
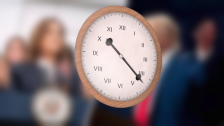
10:22
